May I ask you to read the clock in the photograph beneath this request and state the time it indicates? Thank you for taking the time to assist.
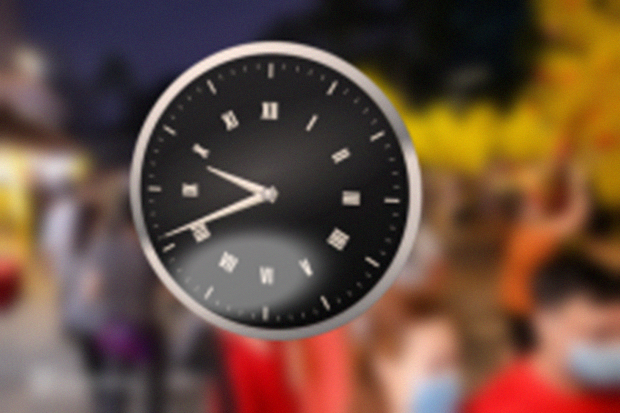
9:41
